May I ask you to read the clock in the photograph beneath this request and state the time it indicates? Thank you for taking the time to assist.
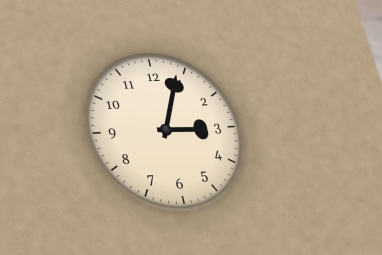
3:04
